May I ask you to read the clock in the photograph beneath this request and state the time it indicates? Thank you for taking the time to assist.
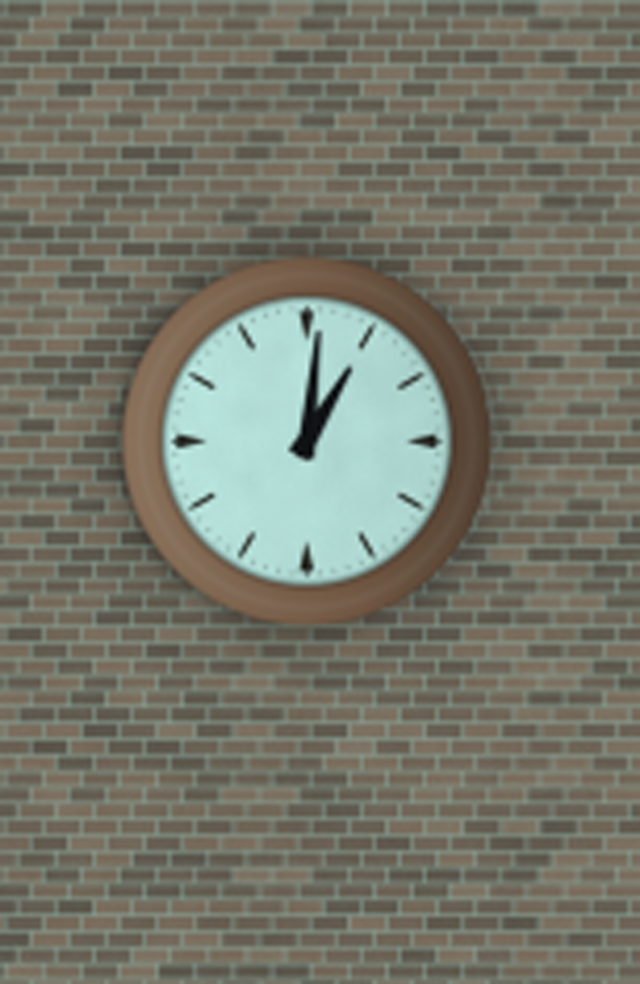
1:01
